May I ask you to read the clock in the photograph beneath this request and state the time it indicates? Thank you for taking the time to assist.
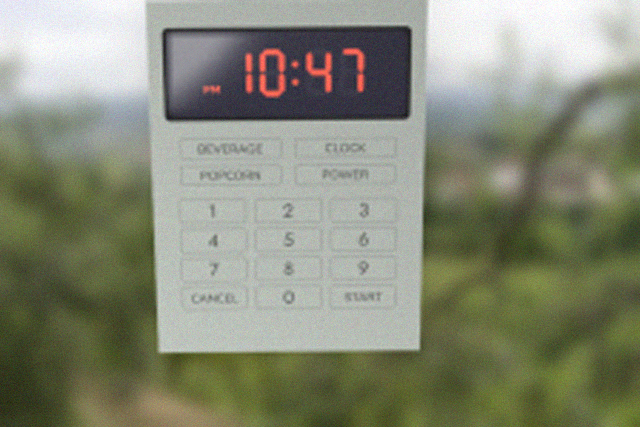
10:47
